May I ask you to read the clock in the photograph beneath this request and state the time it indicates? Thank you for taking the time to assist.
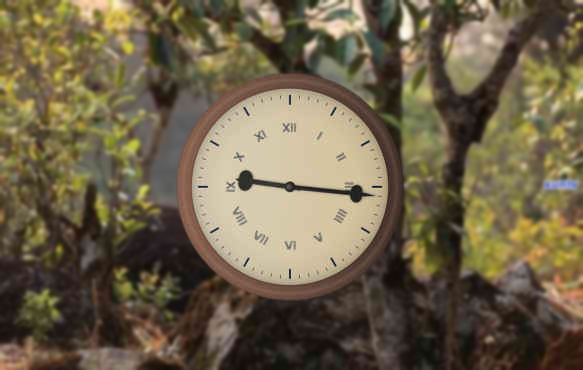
9:16
